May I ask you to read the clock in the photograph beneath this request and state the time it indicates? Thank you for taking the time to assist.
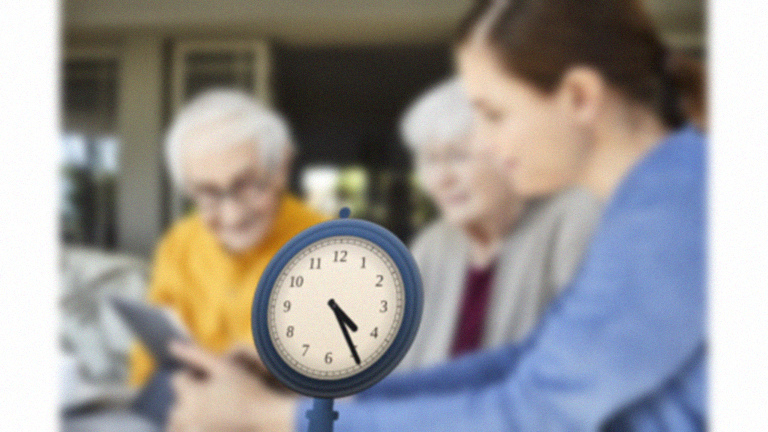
4:25
